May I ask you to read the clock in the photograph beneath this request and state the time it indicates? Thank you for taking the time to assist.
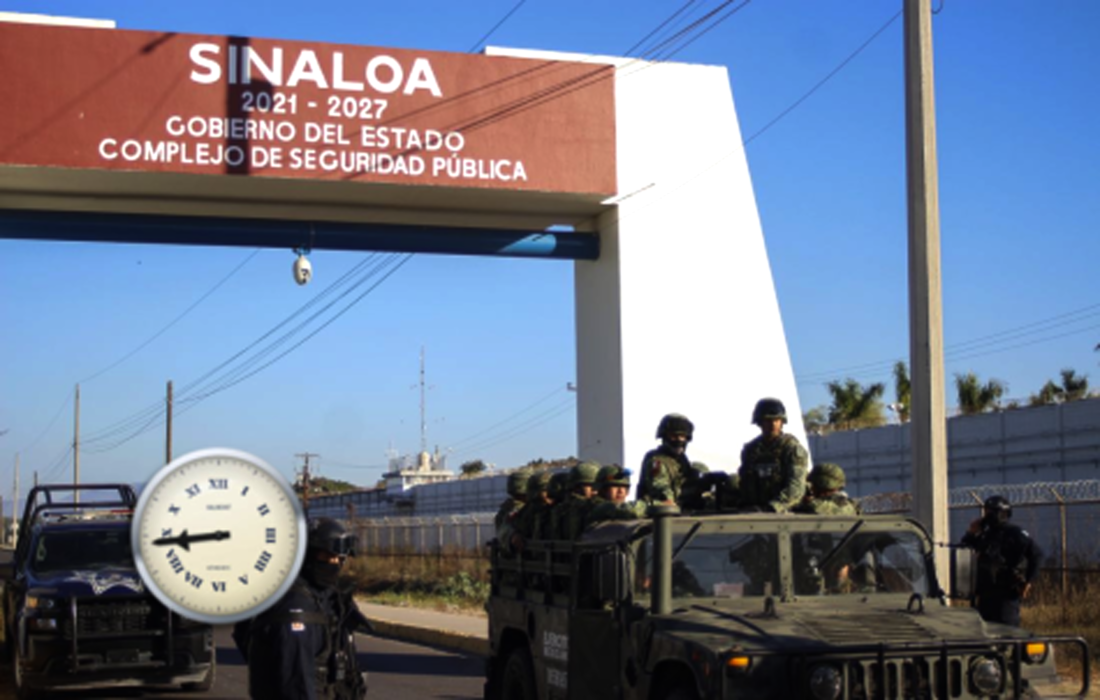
8:44
